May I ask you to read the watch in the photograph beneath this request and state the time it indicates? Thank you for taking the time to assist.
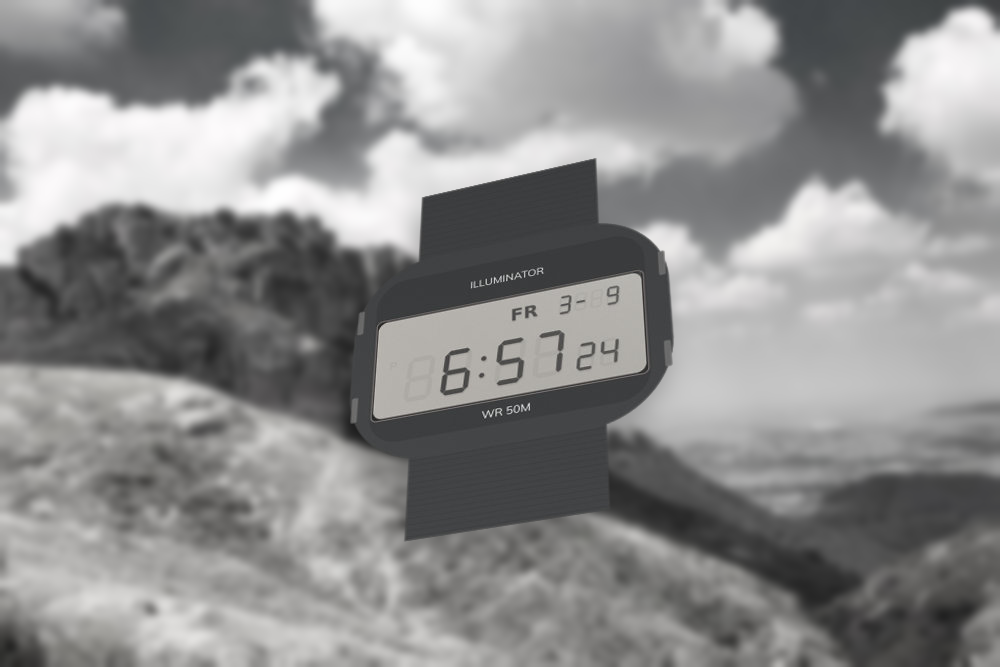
6:57:24
